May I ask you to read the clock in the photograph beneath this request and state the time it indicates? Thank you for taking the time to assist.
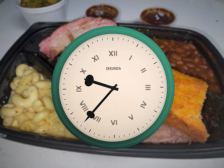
9:37
